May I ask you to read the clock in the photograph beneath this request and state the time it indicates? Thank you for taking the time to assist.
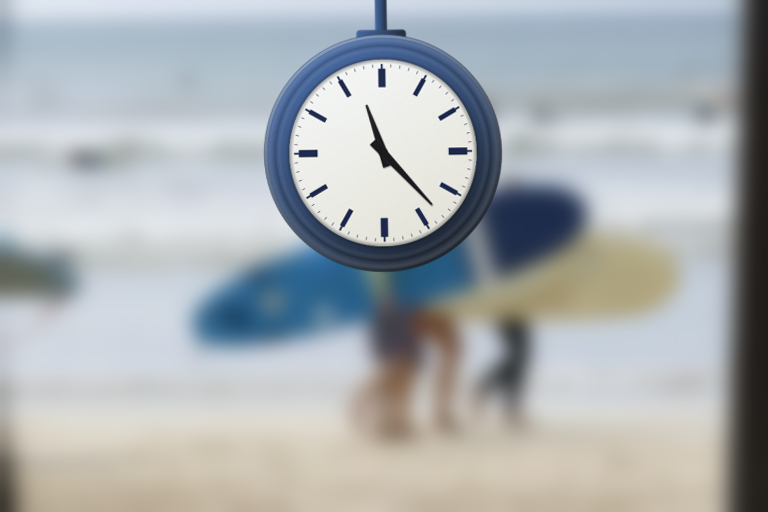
11:23
